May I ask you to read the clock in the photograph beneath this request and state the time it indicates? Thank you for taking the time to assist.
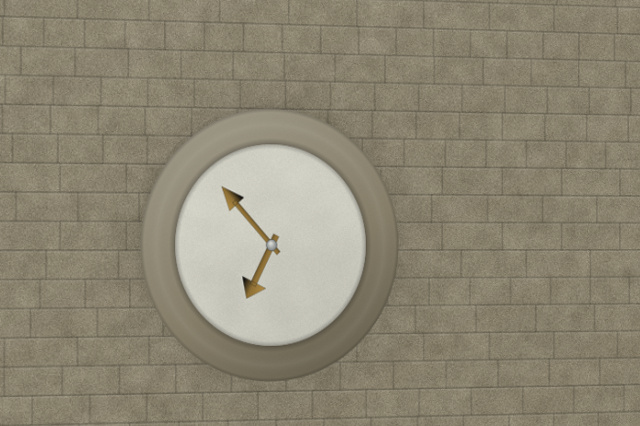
6:53
